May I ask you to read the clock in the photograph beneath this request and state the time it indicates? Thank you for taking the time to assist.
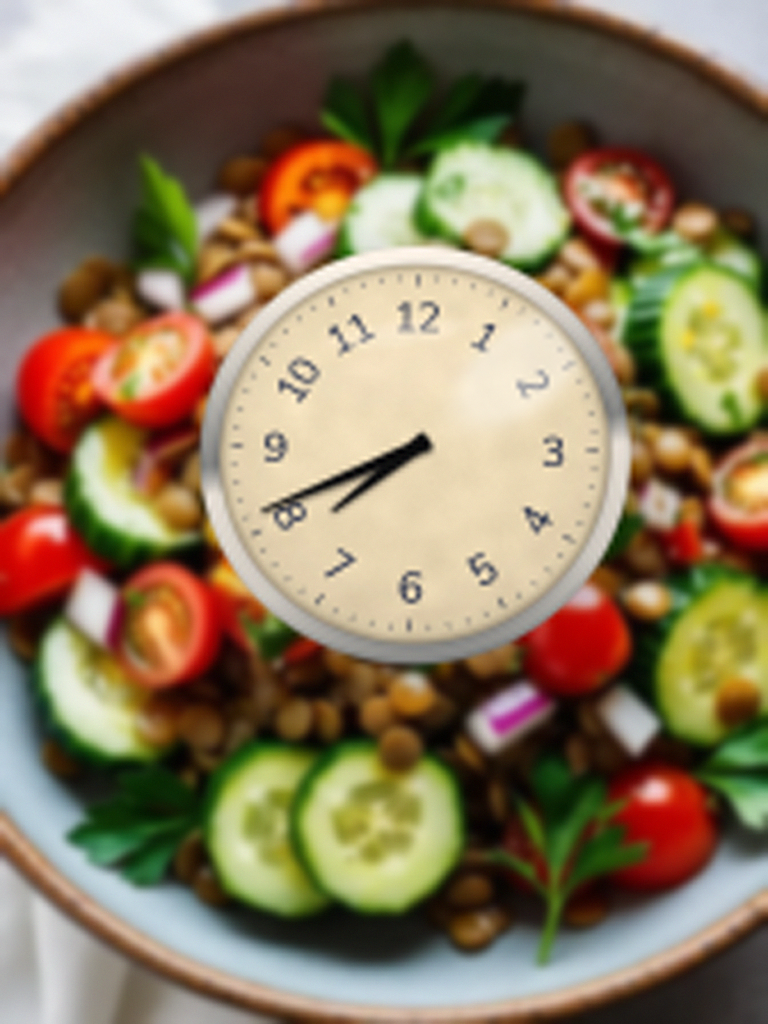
7:41
